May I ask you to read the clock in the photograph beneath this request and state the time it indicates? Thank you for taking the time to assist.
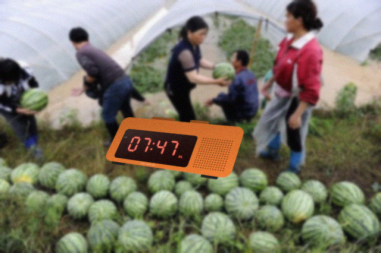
7:47
